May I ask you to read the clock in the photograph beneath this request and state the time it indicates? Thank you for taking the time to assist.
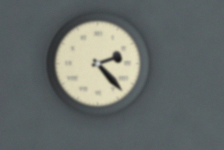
2:23
